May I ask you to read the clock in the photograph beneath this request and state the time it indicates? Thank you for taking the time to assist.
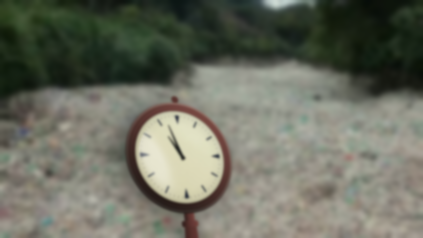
10:57
